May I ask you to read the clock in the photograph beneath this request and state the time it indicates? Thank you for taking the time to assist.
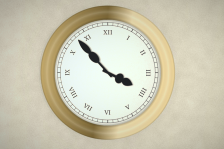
3:53
